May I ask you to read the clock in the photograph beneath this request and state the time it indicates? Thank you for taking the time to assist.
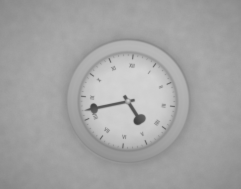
4:42
